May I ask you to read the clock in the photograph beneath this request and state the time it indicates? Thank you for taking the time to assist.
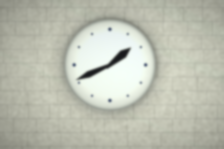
1:41
